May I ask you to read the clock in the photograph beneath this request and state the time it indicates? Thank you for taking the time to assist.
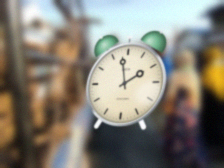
1:58
